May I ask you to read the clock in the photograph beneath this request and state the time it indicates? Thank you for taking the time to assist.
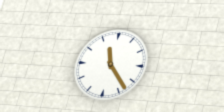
11:23
